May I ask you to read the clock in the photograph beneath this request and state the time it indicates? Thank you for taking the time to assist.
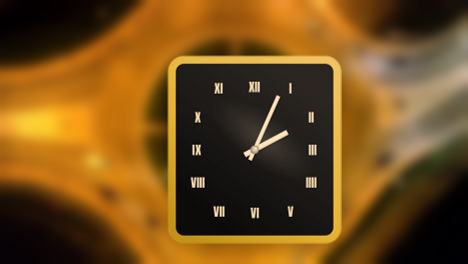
2:04
